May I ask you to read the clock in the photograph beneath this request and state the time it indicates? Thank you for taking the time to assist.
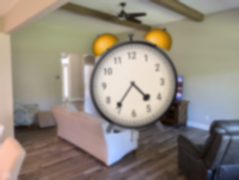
4:36
